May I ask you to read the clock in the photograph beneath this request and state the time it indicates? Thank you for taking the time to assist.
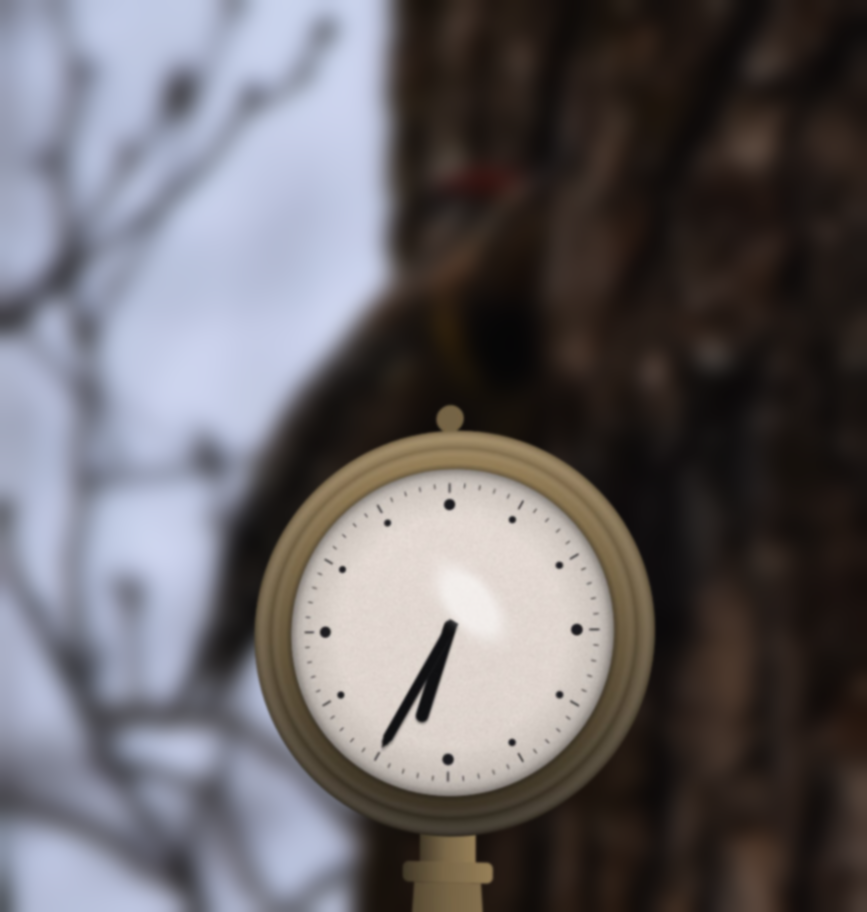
6:35
